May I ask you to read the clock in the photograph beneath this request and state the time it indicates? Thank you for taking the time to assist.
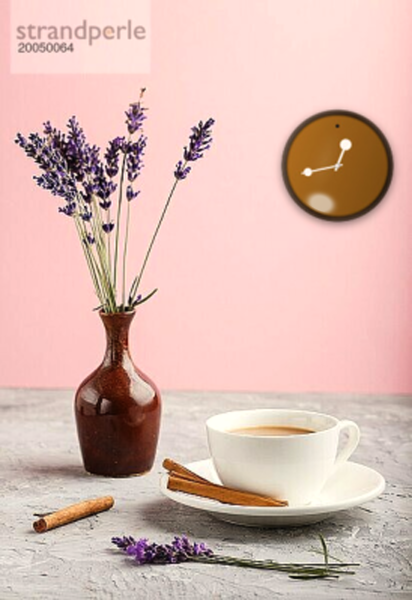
12:43
